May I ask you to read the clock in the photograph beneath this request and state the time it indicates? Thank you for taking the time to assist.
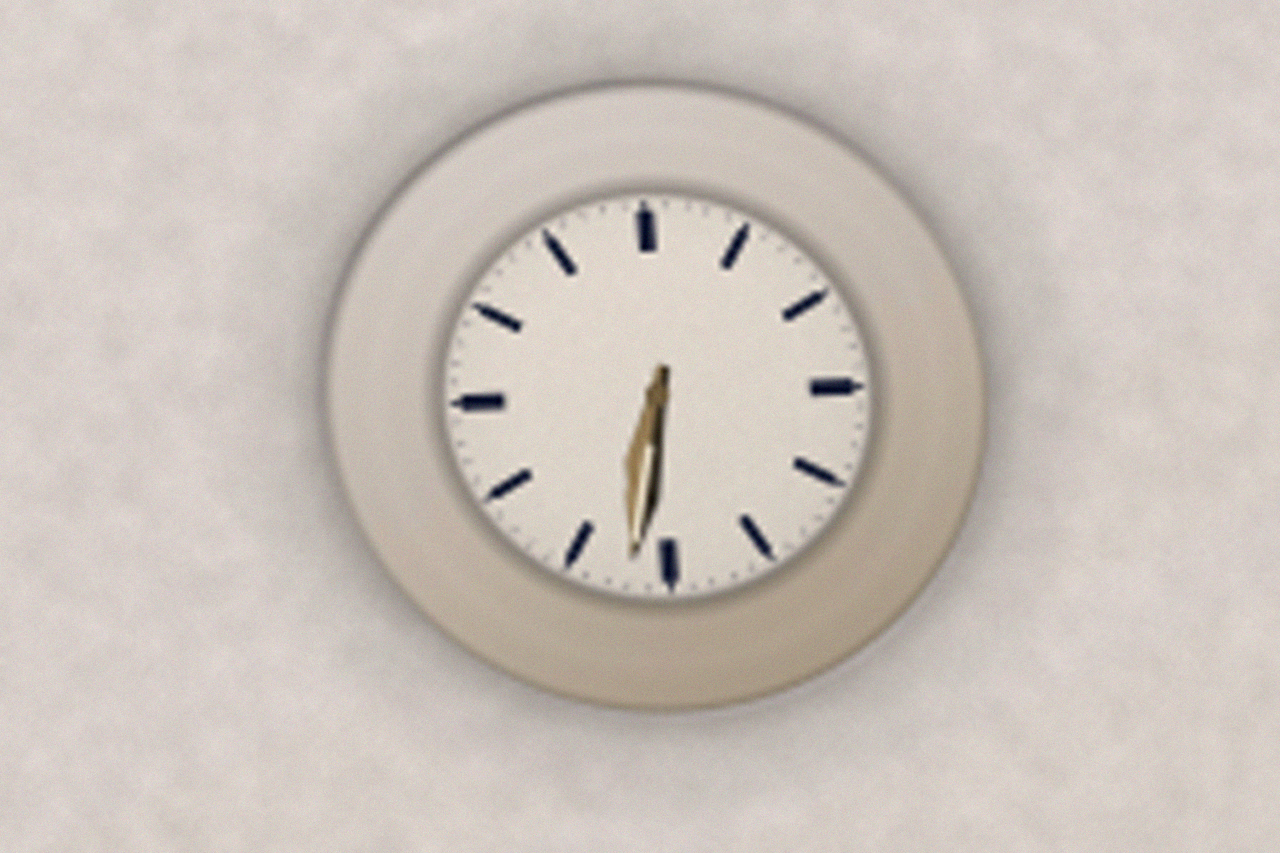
6:32
